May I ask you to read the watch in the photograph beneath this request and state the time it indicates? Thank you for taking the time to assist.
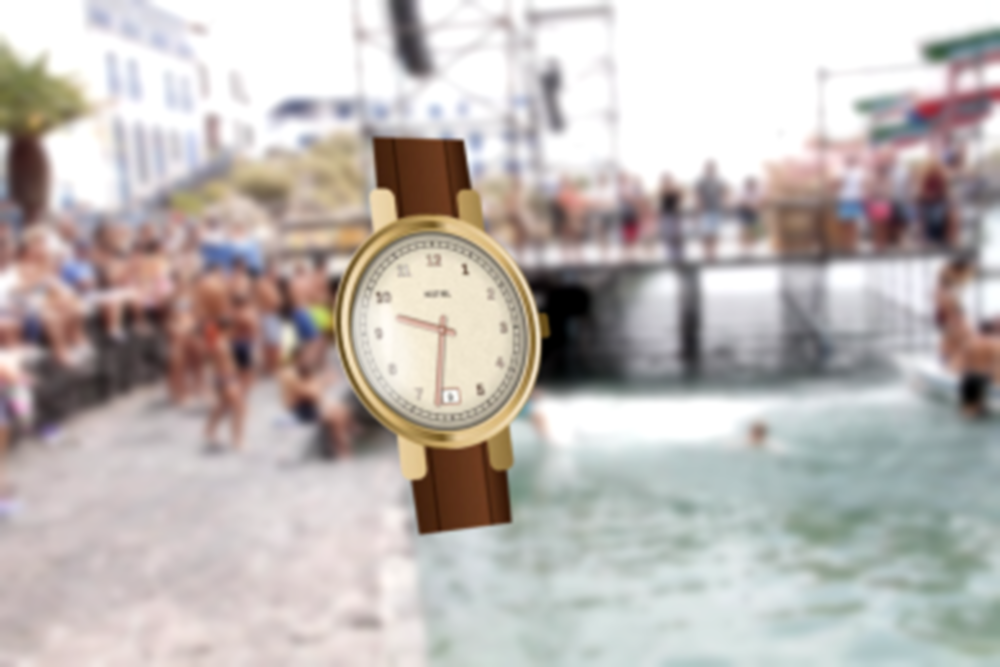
9:32
